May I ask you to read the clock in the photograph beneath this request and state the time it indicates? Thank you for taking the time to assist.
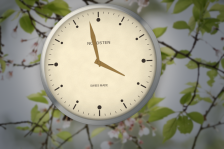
3:58
